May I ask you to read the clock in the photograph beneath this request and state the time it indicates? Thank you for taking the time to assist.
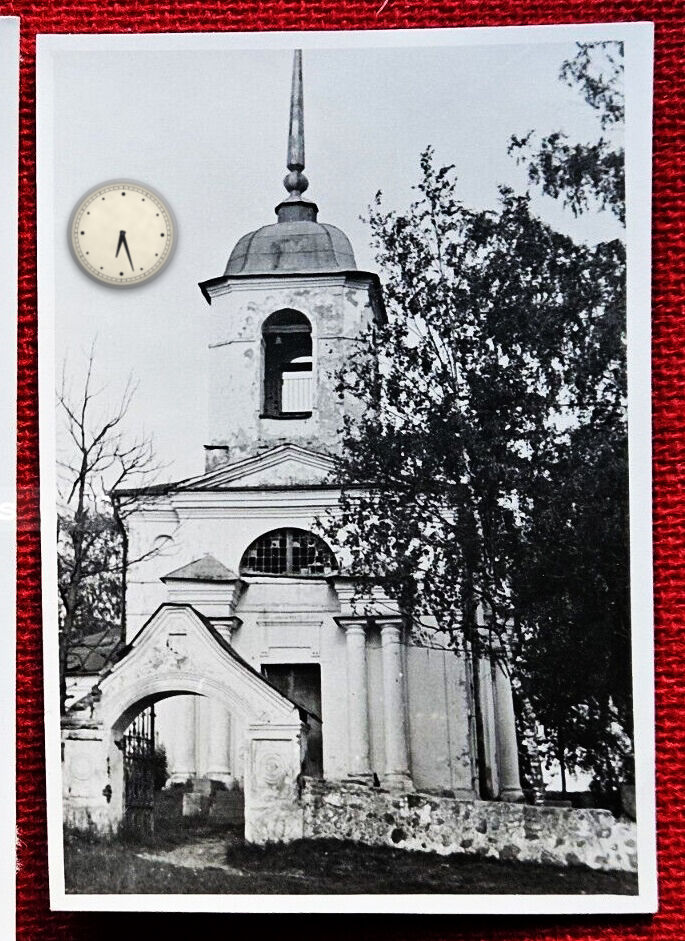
6:27
